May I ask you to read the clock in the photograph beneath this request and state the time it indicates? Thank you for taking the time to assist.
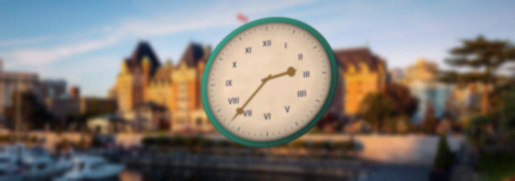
2:37
